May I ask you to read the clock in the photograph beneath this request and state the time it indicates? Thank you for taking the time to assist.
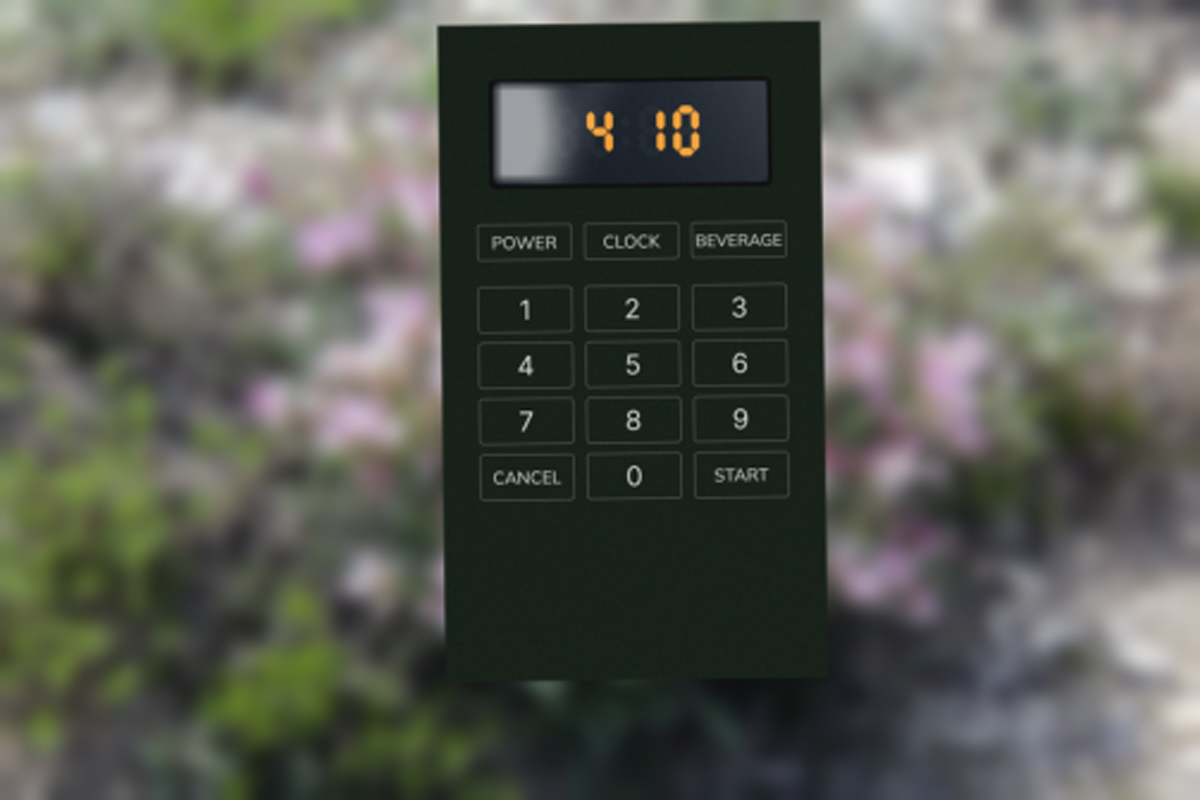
4:10
